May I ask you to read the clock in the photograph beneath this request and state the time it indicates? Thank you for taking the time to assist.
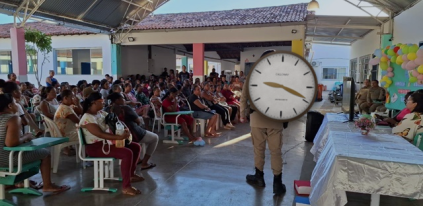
9:19
